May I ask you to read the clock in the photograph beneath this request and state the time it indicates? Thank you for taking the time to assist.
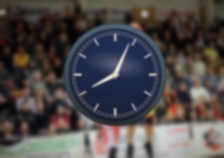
8:04
